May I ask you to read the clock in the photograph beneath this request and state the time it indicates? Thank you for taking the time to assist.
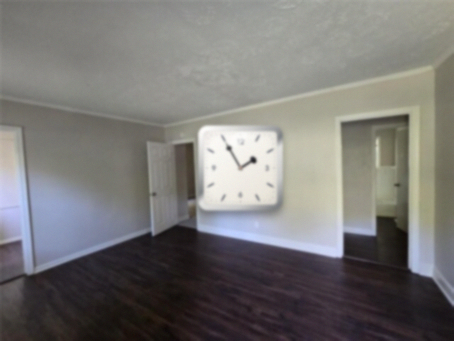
1:55
